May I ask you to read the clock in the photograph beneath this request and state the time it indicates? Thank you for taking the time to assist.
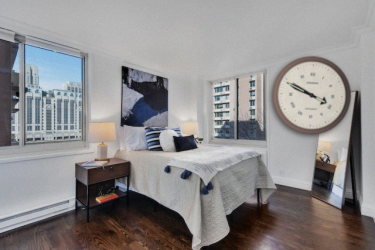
3:49
